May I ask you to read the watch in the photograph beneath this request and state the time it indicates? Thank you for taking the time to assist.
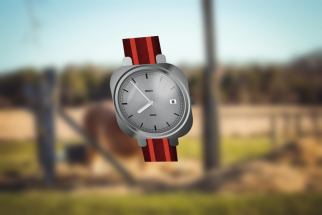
7:54
